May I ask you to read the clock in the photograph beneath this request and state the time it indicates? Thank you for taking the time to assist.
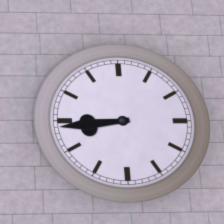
8:44
